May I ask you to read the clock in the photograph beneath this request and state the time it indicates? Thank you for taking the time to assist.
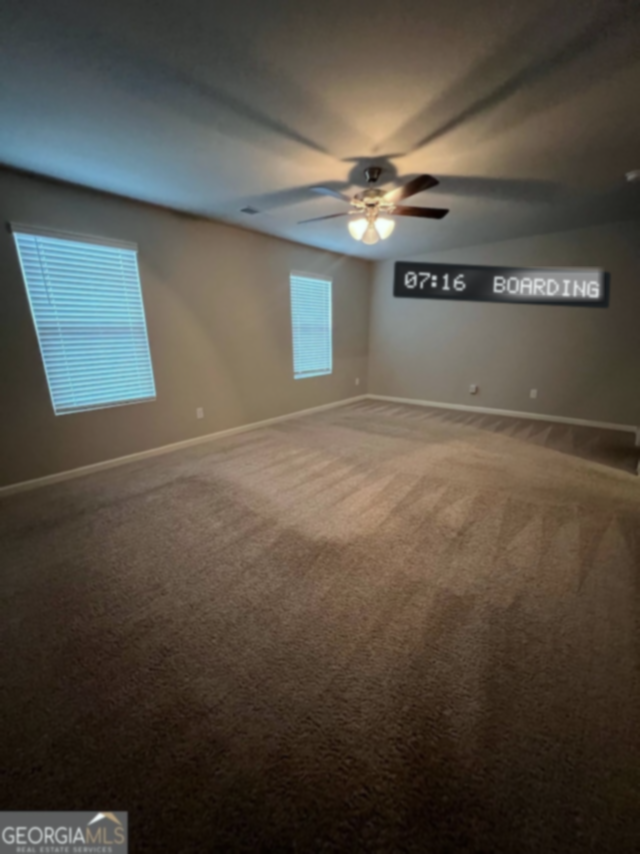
7:16
